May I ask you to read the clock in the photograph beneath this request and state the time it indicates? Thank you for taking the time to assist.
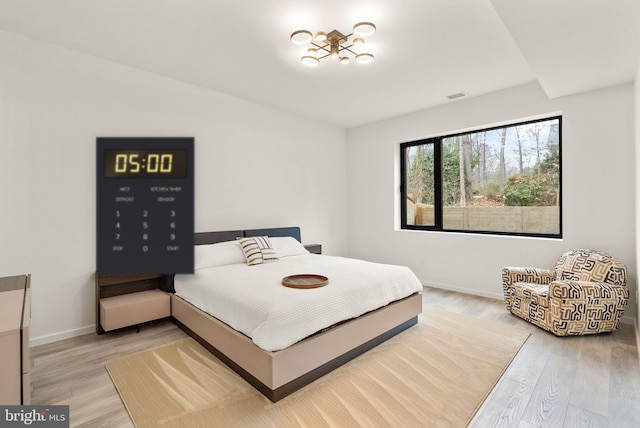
5:00
